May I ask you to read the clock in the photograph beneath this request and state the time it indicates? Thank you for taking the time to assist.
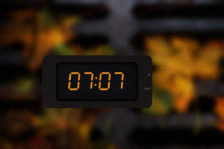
7:07
